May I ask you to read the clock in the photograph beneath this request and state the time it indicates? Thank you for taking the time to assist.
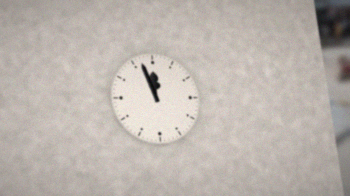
11:57
